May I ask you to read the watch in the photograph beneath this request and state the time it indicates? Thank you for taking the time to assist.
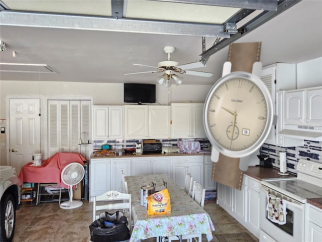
9:30
